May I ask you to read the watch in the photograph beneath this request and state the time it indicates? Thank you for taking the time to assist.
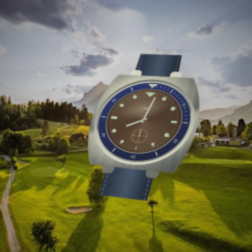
8:02
